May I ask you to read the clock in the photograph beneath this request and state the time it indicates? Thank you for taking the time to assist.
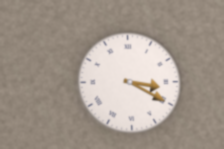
3:20
